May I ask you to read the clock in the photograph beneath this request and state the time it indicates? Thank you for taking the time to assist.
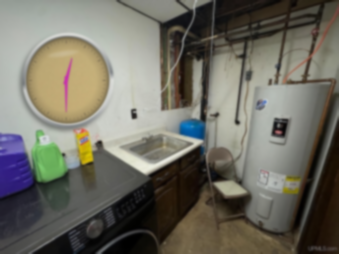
12:30
